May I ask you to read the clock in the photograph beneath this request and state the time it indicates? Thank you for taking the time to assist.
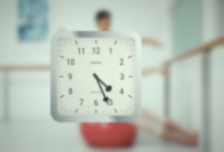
4:26
